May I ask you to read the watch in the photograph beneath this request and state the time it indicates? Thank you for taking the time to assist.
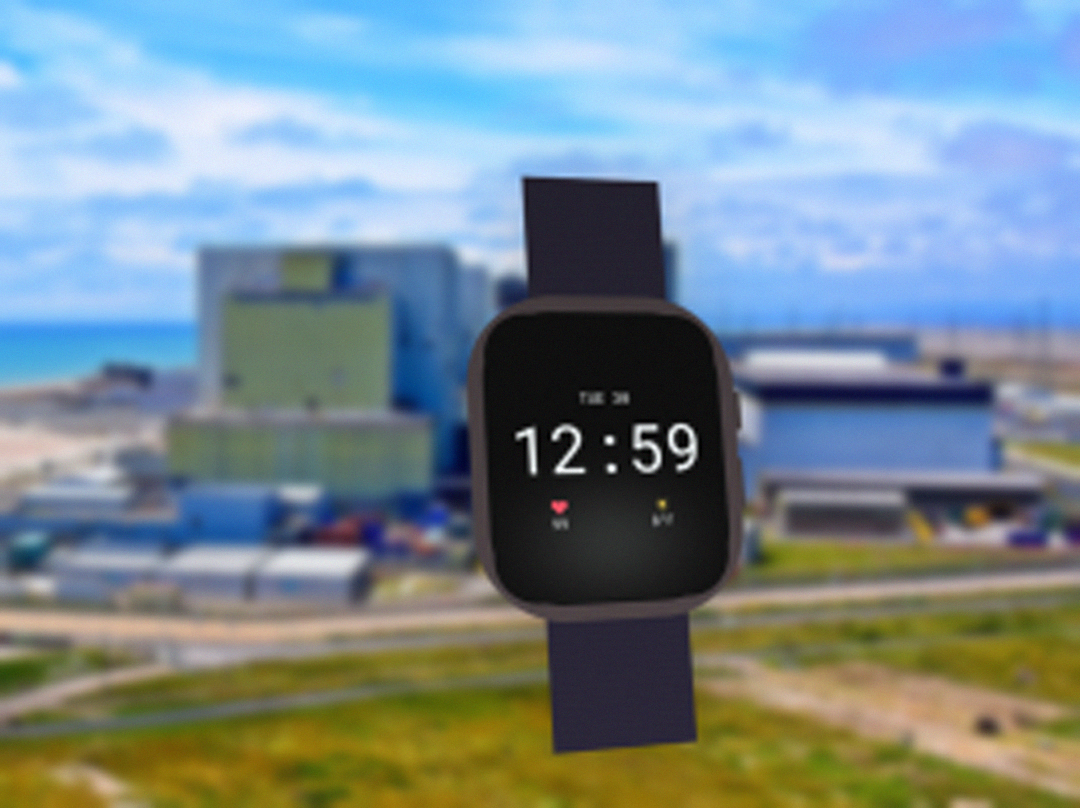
12:59
